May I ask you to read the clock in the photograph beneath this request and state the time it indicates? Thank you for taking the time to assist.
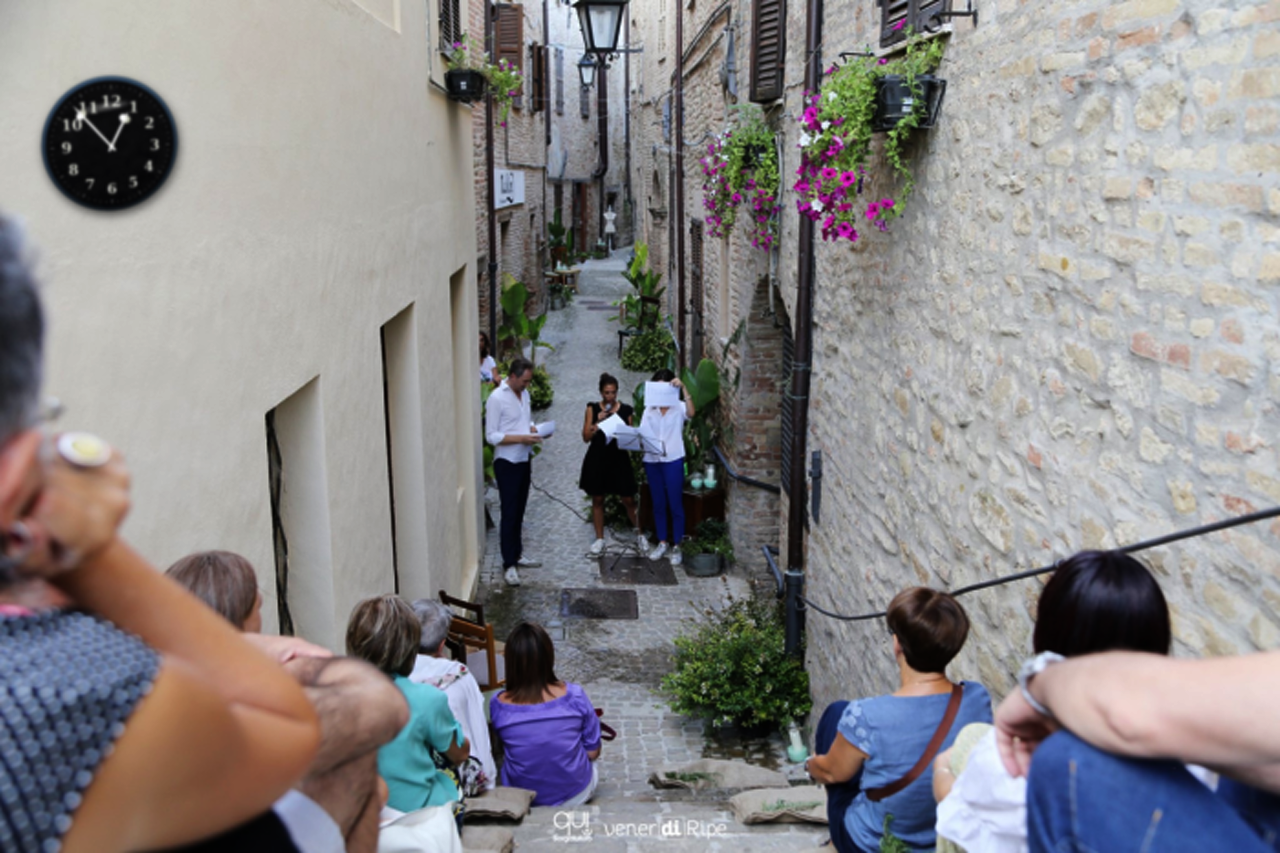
12:53
